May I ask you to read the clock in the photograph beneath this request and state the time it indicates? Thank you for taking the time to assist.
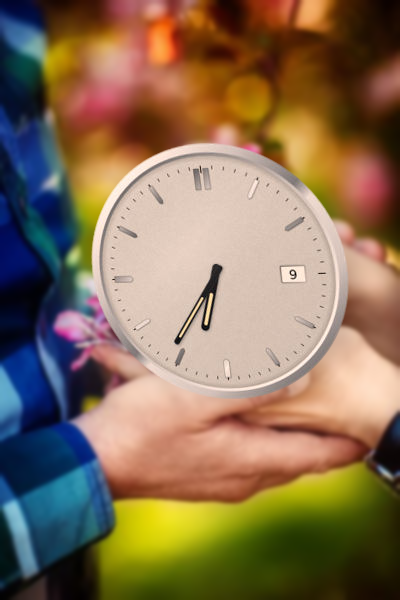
6:36
